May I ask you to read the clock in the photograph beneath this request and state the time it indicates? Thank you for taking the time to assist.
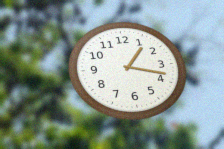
1:18
